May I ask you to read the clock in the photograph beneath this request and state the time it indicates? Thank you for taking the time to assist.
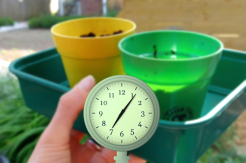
7:06
